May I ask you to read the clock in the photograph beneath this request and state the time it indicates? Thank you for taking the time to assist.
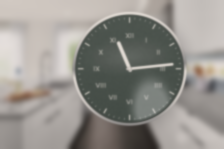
11:14
